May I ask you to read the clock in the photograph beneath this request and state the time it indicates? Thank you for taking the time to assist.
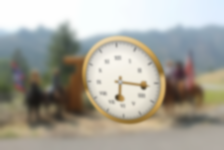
6:16
